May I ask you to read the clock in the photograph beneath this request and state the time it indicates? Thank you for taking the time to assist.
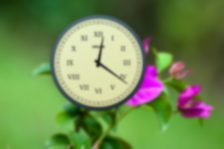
12:21
